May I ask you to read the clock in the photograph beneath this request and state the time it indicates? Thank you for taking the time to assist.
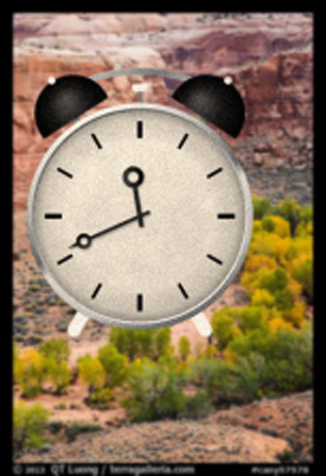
11:41
